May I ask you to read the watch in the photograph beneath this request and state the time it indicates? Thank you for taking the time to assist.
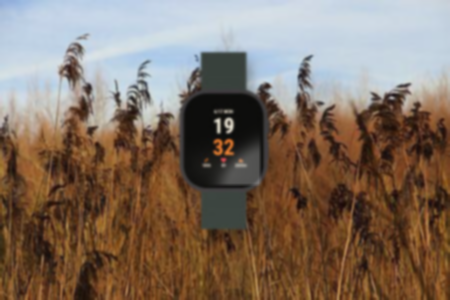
19:32
